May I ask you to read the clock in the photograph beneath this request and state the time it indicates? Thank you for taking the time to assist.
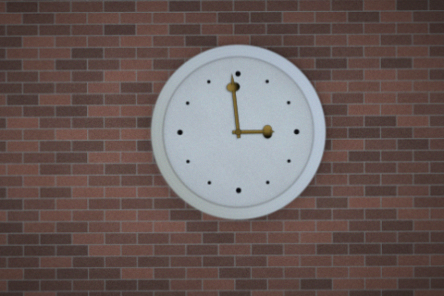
2:59
